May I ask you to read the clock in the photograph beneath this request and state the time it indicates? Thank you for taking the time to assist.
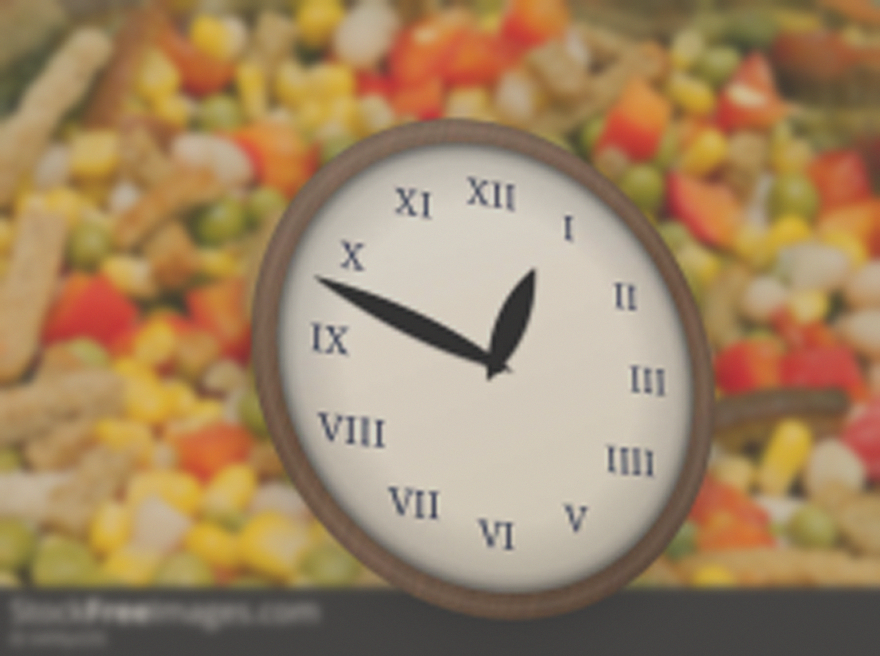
12:48
